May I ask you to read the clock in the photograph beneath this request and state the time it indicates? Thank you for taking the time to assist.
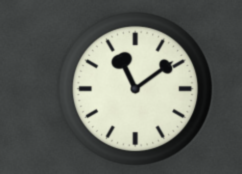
11:09
